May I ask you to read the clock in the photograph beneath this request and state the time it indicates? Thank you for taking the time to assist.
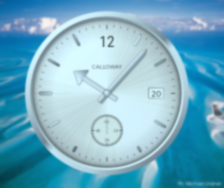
10:07
